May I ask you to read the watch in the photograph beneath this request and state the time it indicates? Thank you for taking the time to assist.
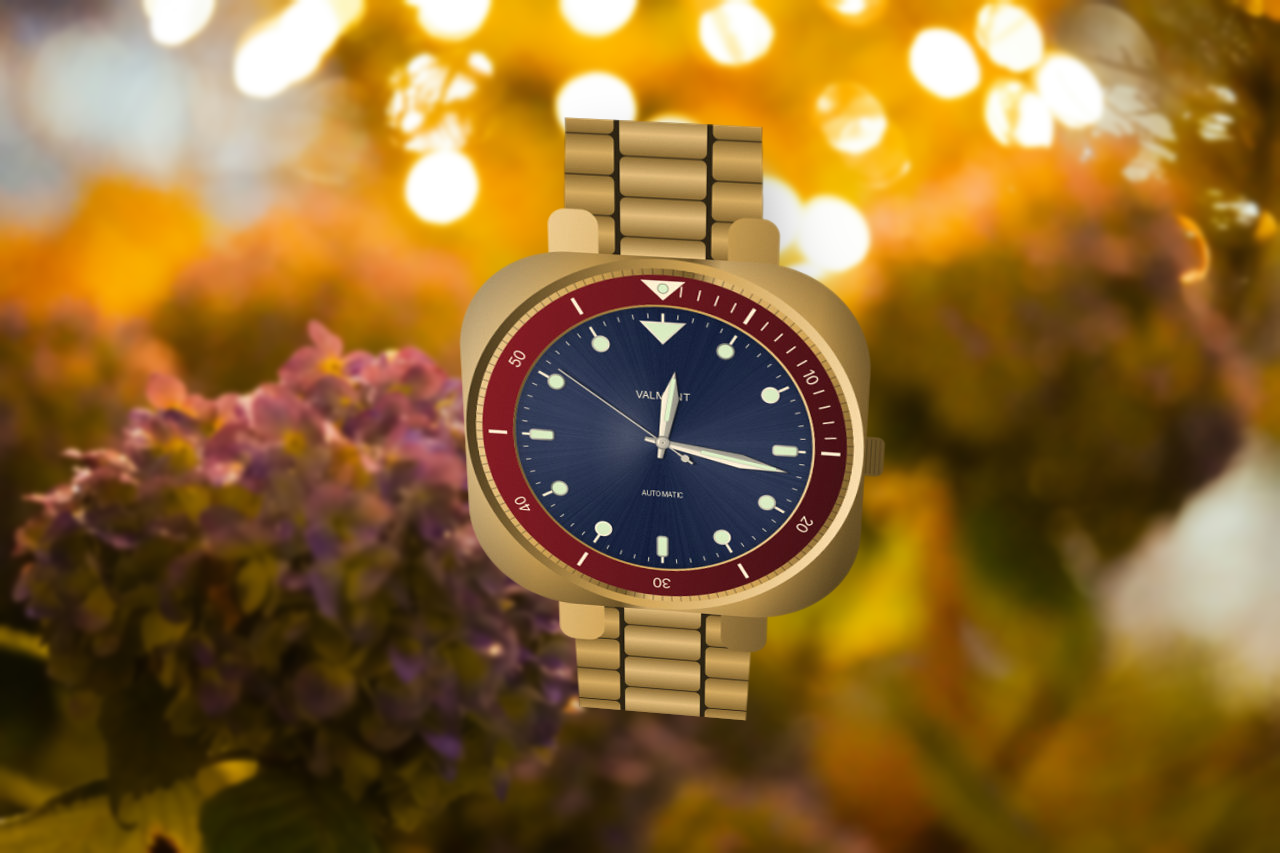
12:16:51
